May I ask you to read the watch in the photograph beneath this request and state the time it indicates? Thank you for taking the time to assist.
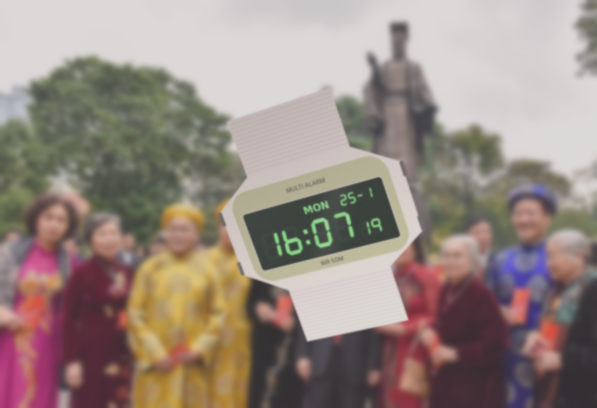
16:07:19
